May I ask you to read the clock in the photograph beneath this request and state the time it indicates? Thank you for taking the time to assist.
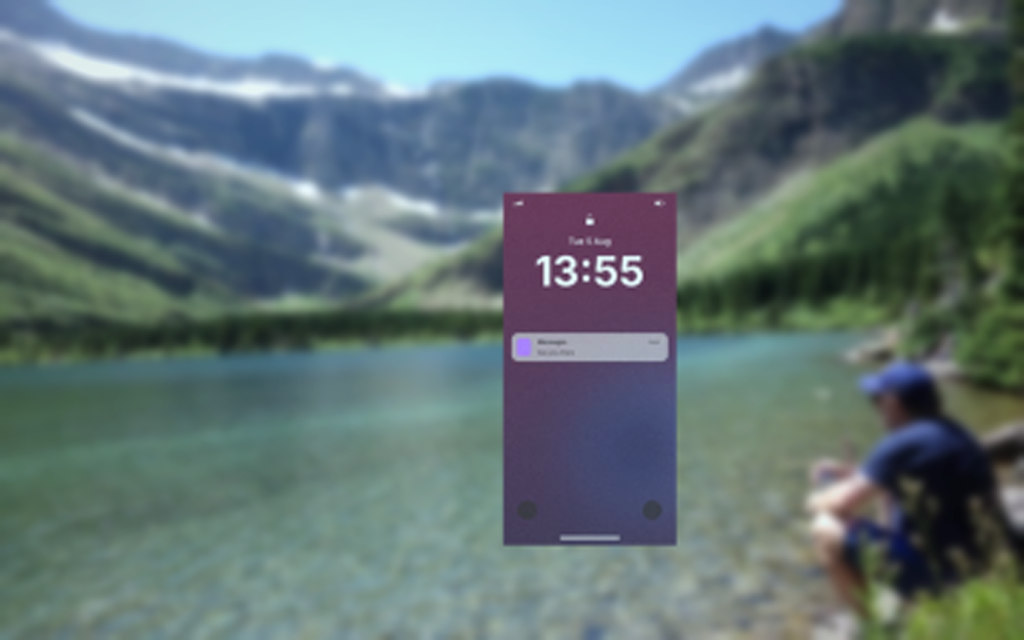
13:55
